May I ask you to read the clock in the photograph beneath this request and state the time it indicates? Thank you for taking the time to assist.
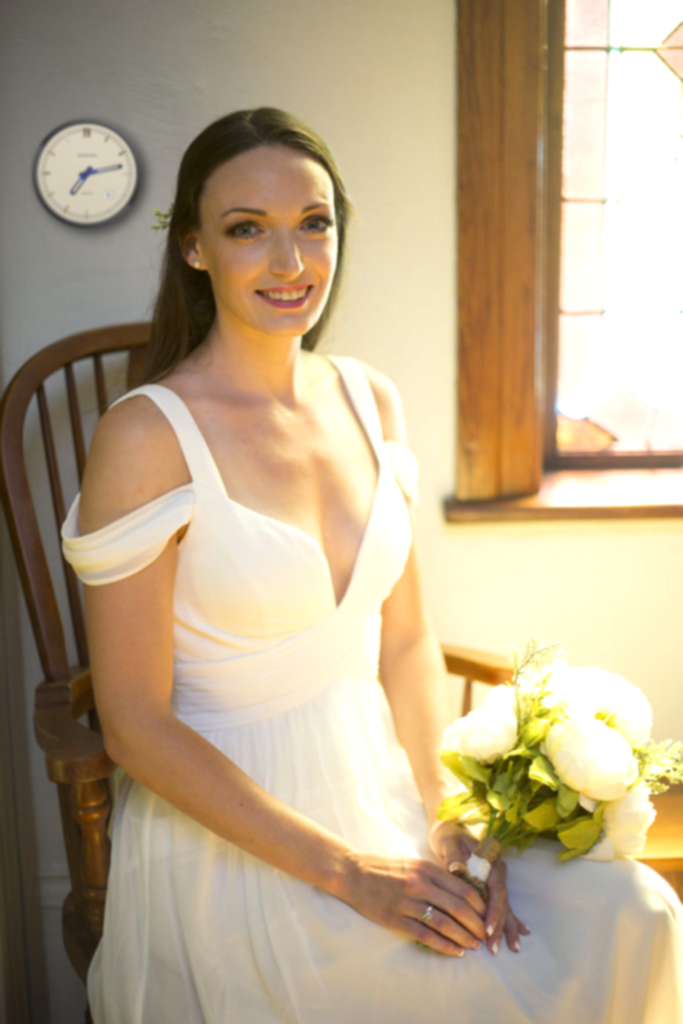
7:13
